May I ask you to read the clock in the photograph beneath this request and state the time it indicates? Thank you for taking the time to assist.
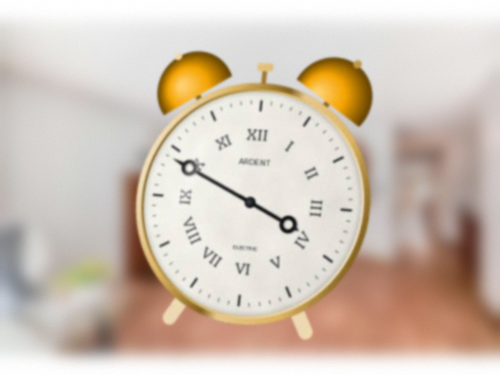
3:49
